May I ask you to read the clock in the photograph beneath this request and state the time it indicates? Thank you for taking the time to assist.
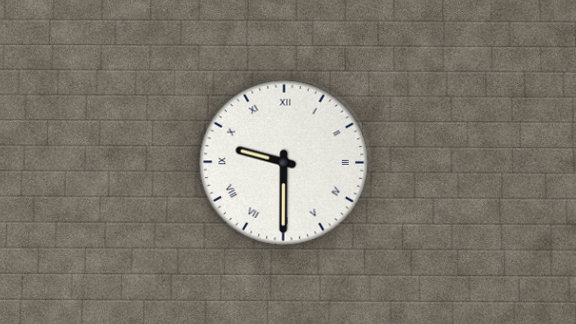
9:30
